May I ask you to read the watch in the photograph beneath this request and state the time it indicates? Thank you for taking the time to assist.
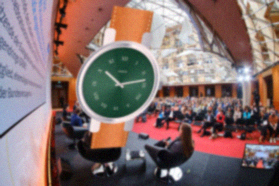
10:13
